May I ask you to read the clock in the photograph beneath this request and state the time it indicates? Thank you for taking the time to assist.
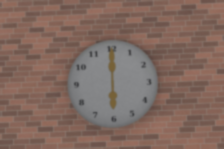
6:00
